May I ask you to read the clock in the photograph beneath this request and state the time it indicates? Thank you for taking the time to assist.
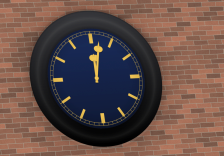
12:02
